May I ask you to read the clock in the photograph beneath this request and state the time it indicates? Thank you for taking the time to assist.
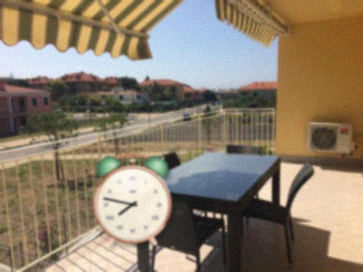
7:47
